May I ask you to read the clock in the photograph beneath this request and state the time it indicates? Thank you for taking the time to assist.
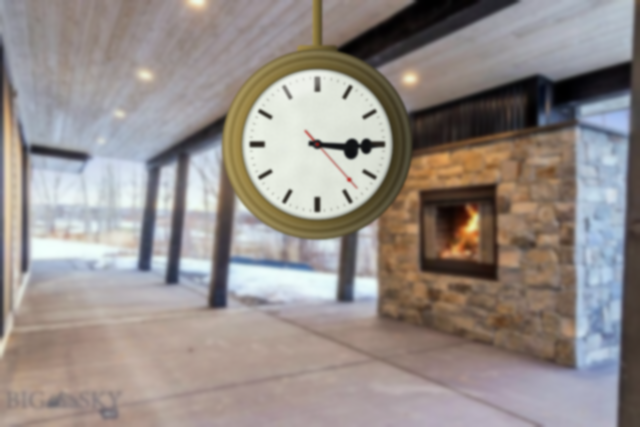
3:15:23
